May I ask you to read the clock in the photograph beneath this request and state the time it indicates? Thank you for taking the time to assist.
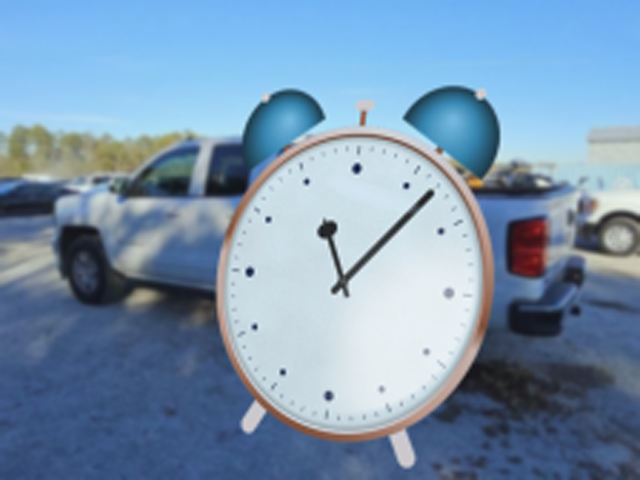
11:07
